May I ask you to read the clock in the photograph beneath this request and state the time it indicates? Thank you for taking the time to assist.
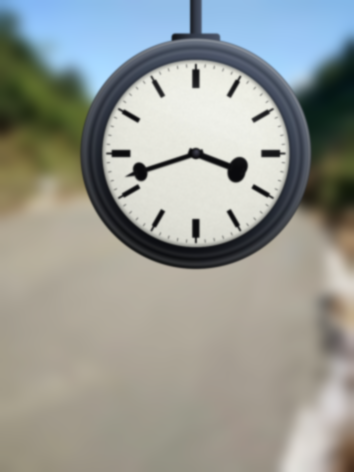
3:42
